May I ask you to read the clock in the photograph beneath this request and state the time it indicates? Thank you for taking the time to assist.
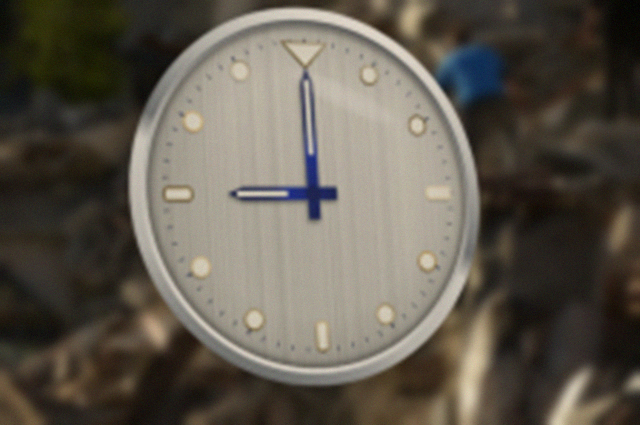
9:00
